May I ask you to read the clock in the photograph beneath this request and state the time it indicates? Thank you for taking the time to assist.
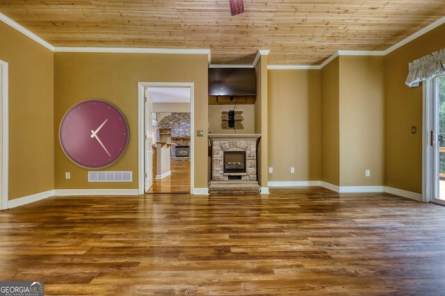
1:24
